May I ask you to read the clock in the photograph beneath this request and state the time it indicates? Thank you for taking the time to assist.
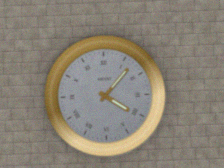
4:07
